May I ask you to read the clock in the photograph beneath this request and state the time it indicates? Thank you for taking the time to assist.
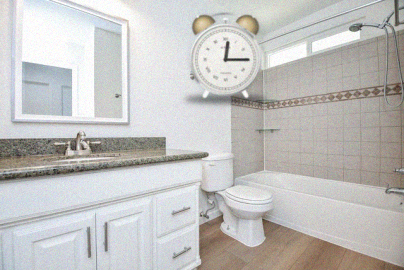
12:15
